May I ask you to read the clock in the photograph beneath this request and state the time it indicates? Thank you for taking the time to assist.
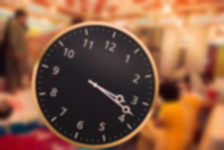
3:18
